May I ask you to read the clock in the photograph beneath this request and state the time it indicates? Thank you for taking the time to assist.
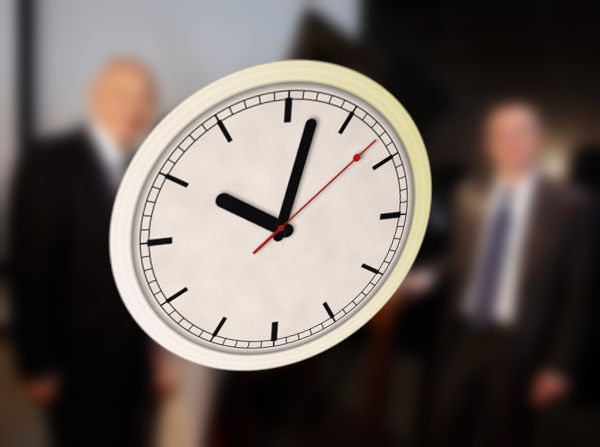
10:02:08
